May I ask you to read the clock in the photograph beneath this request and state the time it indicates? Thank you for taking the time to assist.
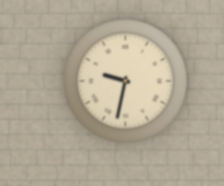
9:32
